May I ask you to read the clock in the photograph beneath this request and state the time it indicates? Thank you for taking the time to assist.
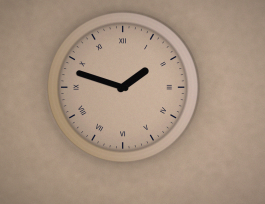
1:48
